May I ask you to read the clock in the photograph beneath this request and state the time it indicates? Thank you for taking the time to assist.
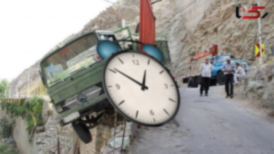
12:51
